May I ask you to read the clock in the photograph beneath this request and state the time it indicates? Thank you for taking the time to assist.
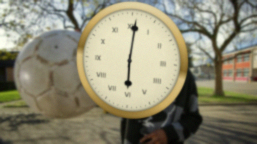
6:01
